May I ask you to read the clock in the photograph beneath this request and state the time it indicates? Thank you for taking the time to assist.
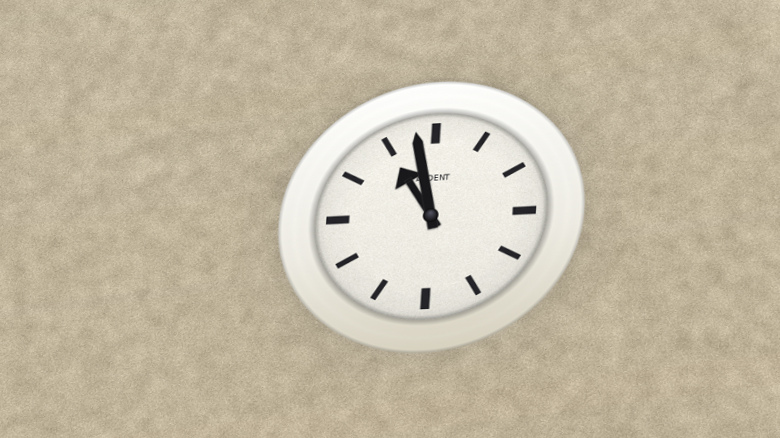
10:58
